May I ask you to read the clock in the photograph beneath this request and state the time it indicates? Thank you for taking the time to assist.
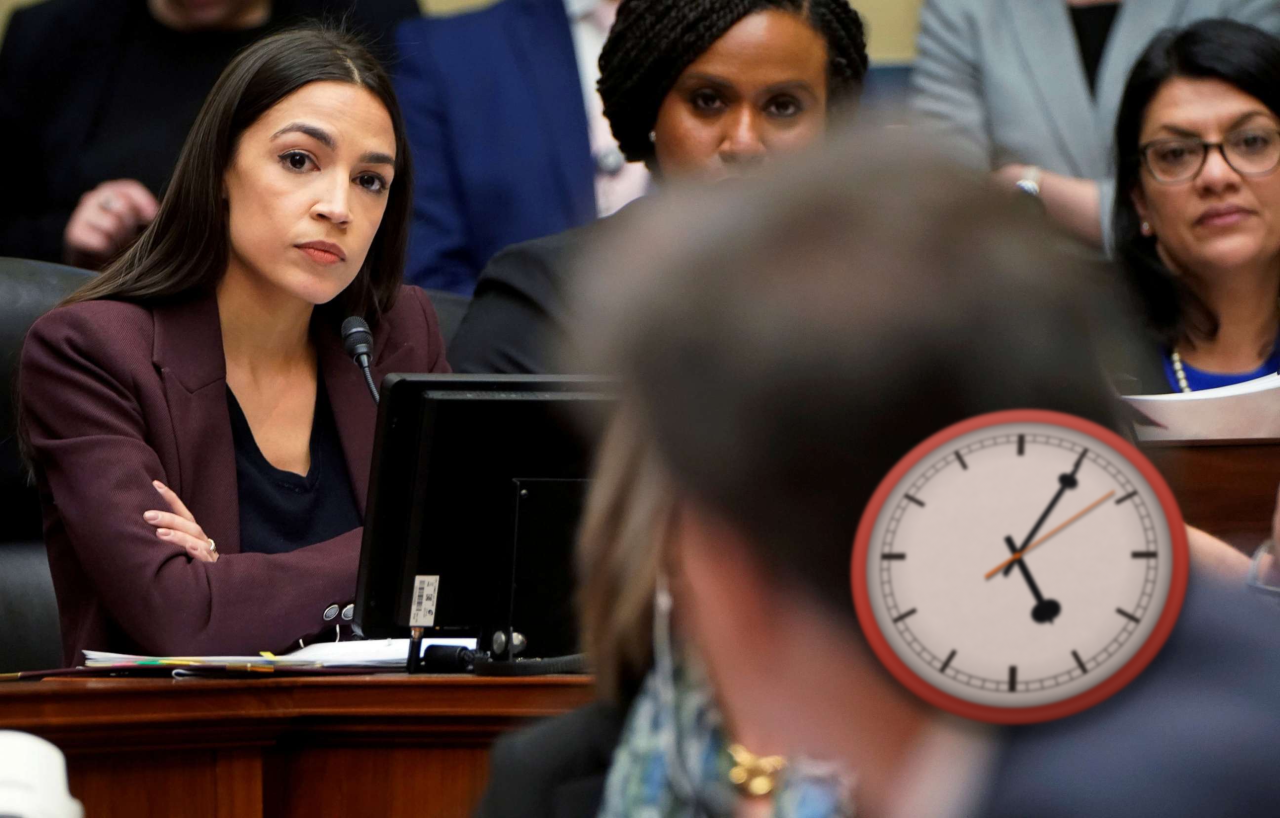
5:05:09
